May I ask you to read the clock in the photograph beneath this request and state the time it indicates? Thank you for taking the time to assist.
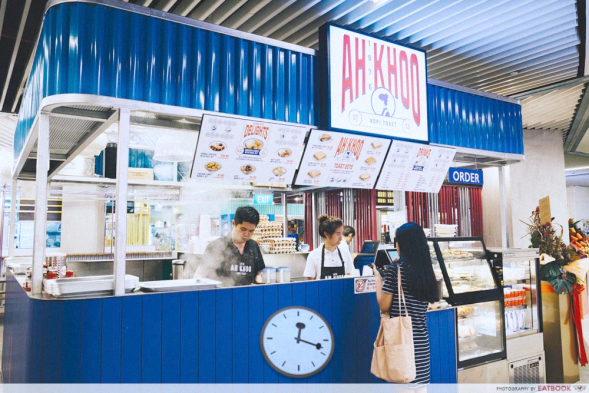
12:18
